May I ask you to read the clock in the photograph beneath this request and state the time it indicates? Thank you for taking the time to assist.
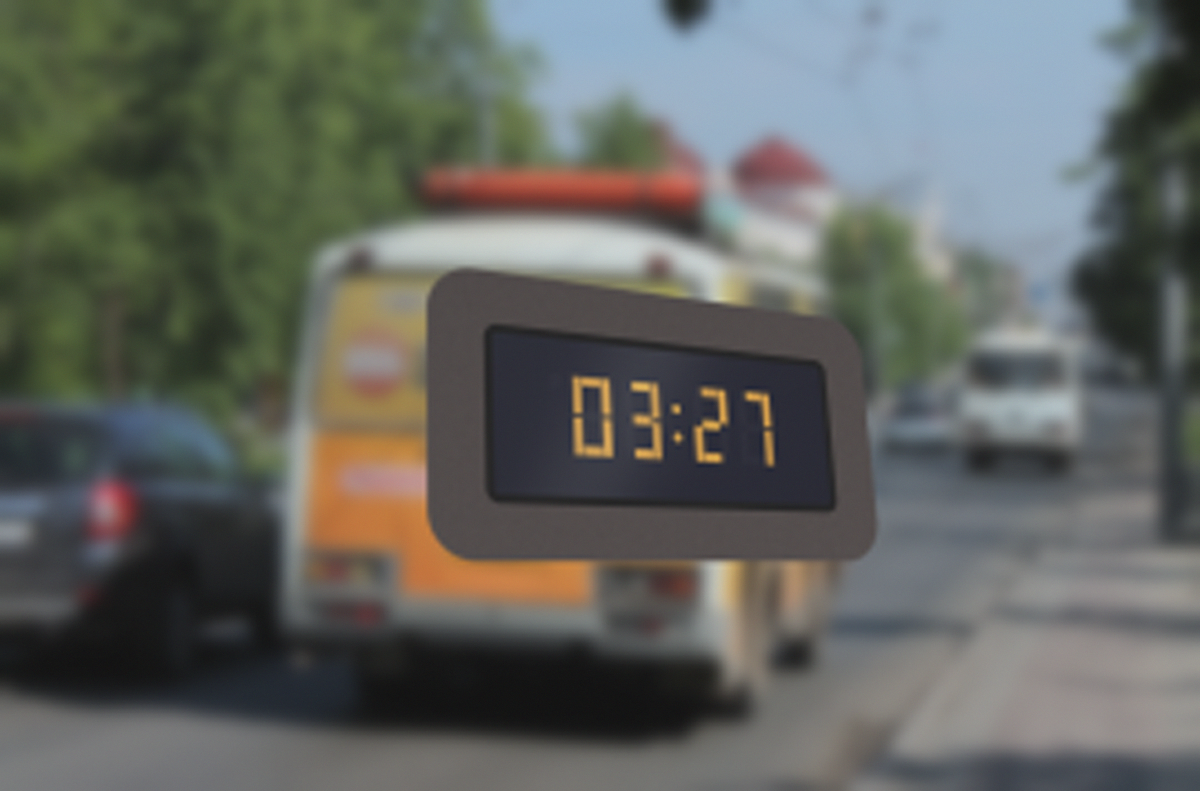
3:27
